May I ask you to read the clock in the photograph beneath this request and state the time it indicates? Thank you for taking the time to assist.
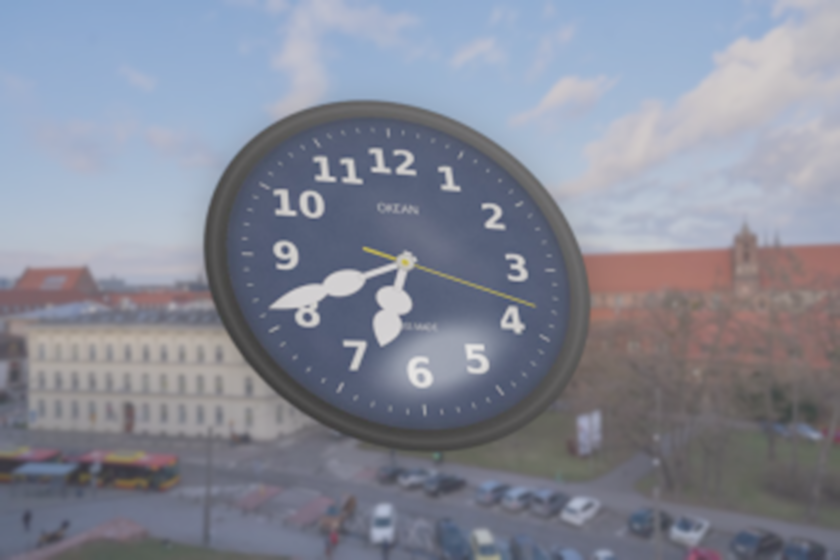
6:41:18
